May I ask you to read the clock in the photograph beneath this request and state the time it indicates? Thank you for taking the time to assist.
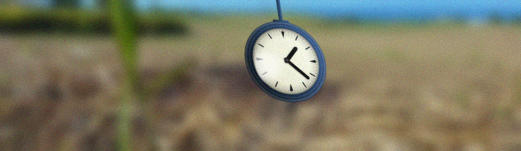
1:22
